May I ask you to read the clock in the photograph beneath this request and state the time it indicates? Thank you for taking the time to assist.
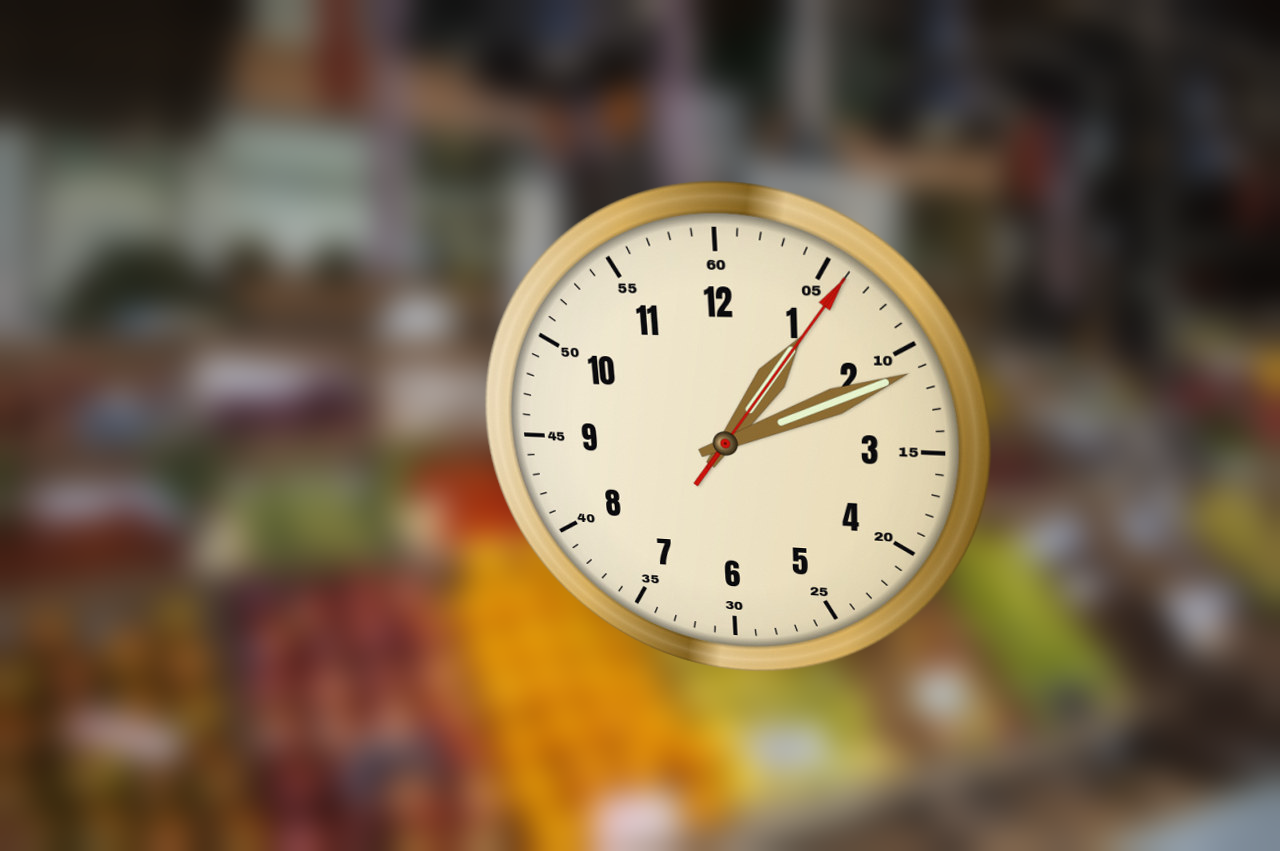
1:11:06
